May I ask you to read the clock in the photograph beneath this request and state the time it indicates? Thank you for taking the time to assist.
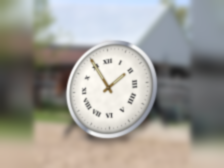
1:55
